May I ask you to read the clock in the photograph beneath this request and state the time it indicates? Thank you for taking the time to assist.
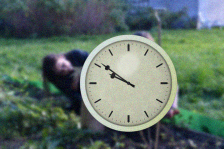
9:51
